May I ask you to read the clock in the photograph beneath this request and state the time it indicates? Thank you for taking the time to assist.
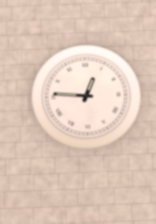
12:46
